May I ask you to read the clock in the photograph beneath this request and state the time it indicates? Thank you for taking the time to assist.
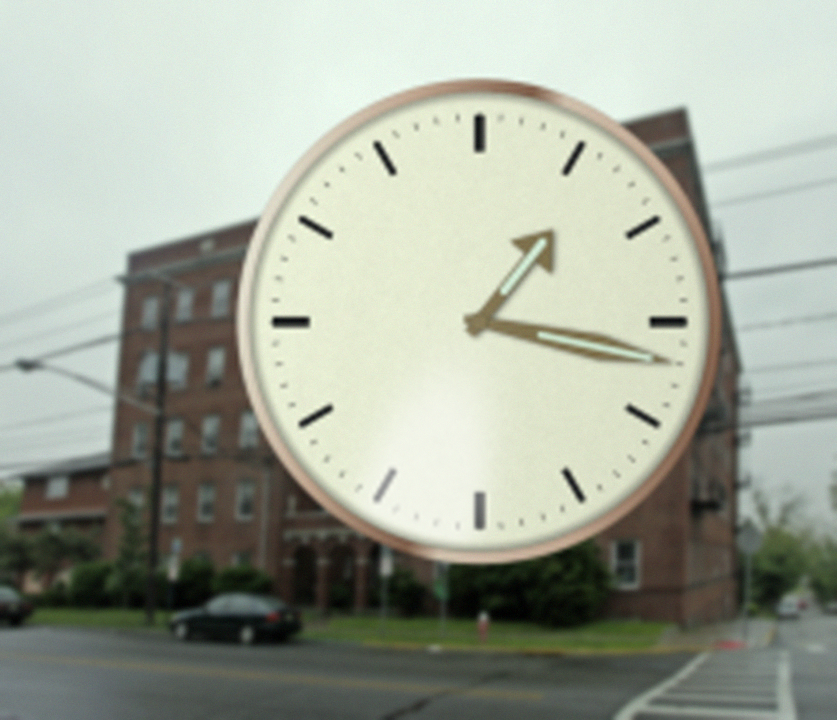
1:17
